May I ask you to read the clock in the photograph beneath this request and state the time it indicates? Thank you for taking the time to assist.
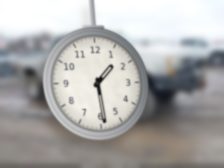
1:29
